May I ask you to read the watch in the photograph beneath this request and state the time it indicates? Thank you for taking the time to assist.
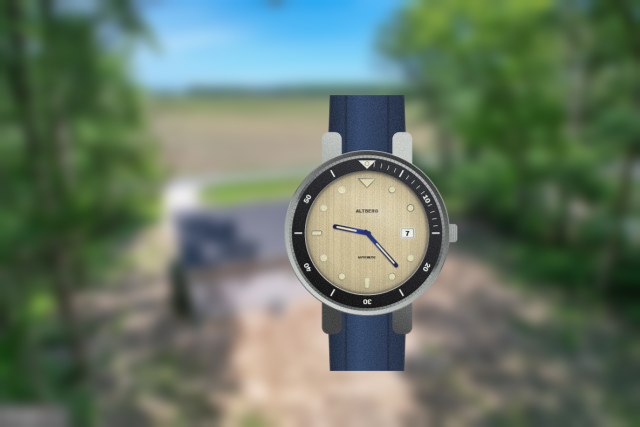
9:23
